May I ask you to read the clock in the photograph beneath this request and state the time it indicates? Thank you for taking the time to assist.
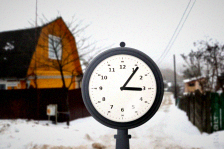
3:06
